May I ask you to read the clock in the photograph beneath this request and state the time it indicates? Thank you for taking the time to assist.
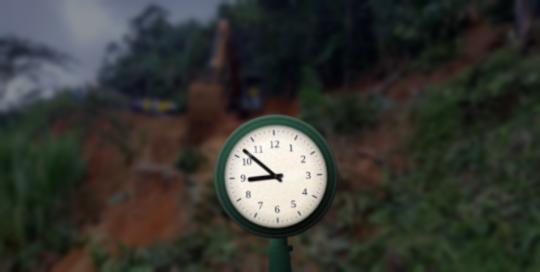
8:52
